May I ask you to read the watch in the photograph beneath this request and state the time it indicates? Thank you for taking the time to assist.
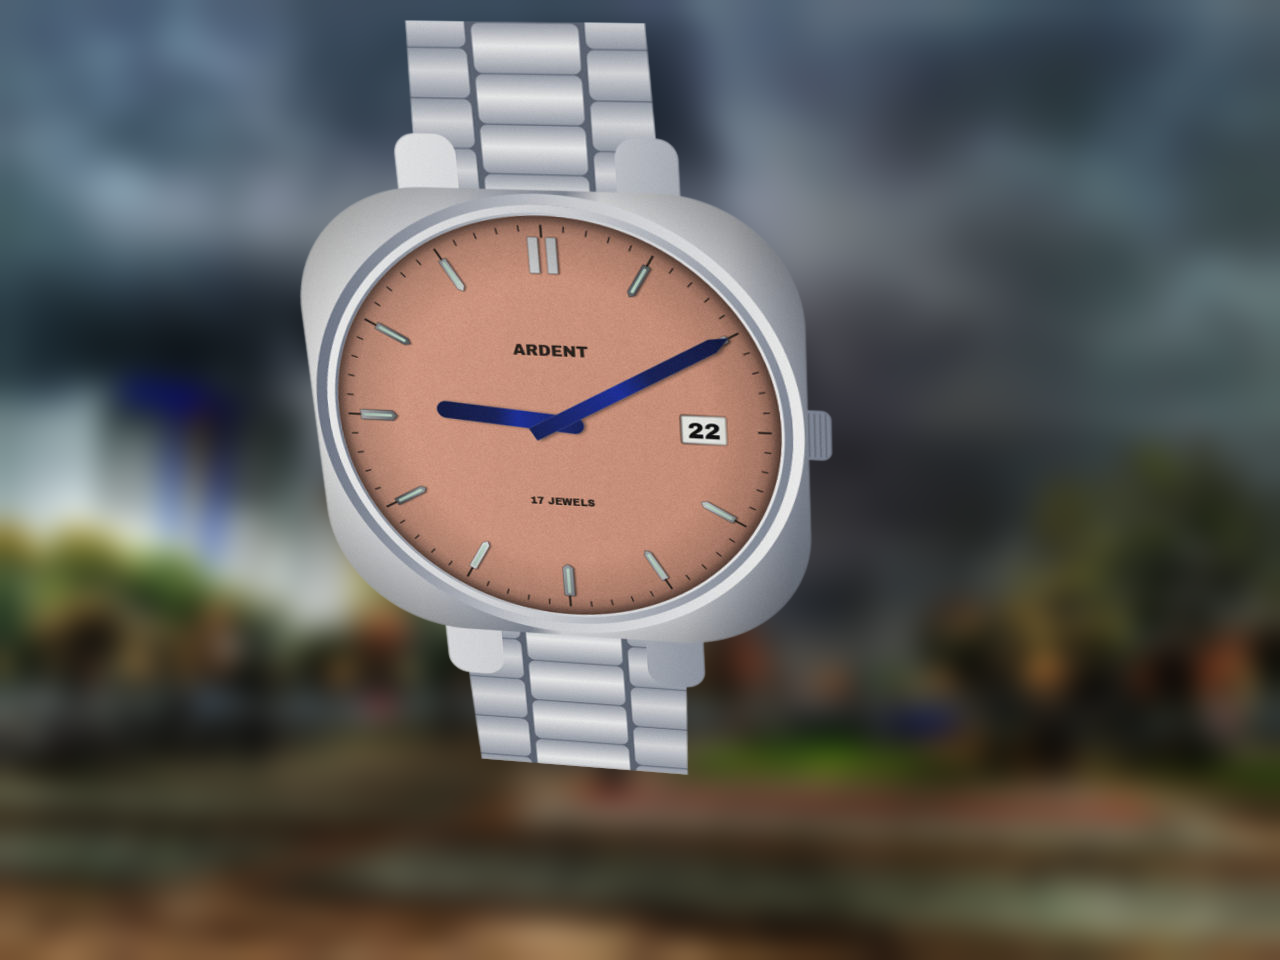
9:10
